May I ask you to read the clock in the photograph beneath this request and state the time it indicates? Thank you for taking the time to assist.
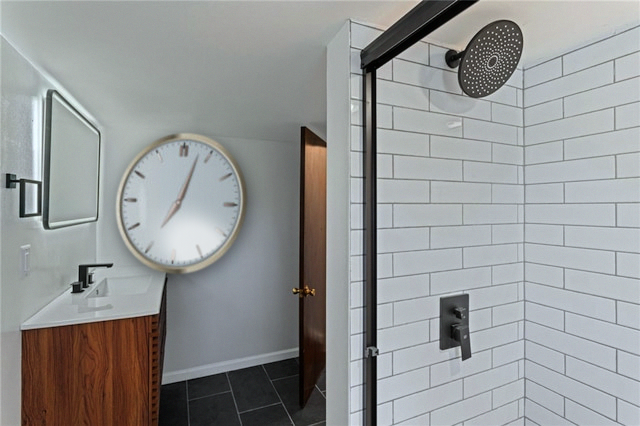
7:03
